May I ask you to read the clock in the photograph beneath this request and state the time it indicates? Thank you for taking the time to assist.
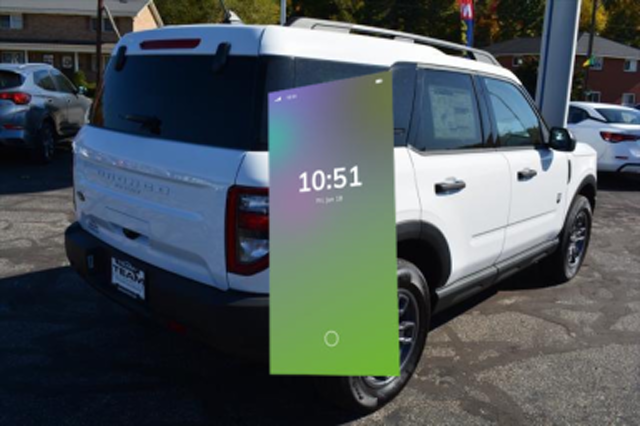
10:51
